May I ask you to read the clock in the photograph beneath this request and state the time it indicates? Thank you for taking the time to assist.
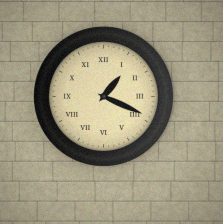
1:19
